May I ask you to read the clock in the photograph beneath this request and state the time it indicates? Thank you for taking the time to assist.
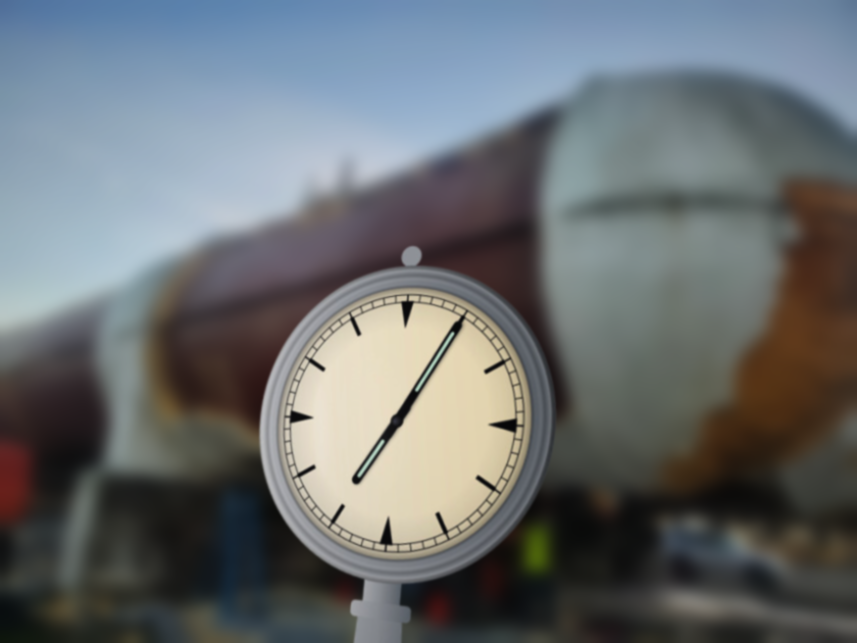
7:05
